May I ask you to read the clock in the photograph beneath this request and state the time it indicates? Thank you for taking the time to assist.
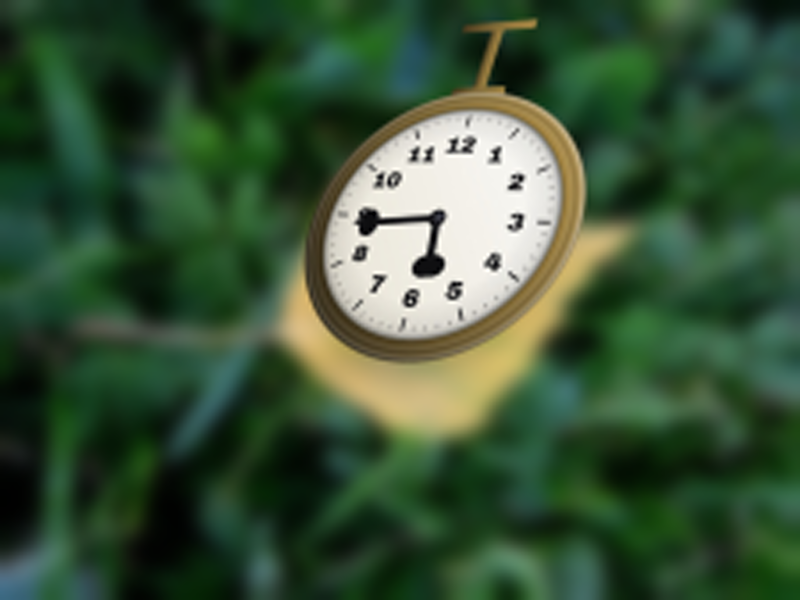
5:44
